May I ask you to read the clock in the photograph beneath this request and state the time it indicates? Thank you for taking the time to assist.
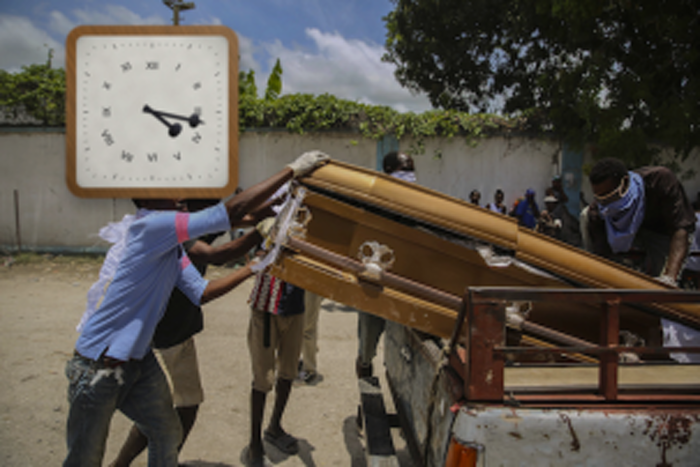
4:17
